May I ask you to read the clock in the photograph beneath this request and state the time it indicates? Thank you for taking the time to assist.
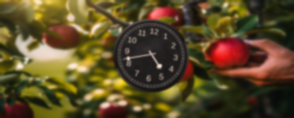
4:42
